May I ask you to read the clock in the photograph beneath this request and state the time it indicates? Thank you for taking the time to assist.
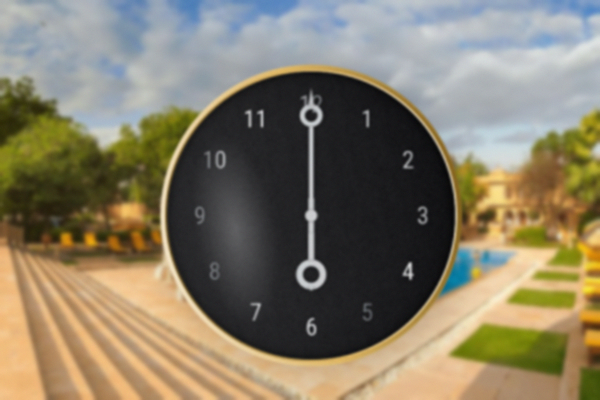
6:00
